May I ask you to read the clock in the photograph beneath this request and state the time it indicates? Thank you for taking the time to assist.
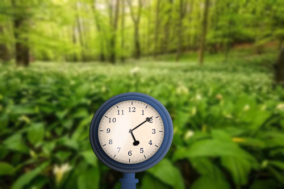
5:09
